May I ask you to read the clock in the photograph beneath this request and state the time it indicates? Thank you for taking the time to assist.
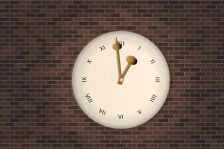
12:59
